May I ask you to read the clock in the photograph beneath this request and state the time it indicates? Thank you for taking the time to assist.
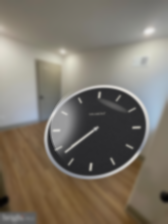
7:38
